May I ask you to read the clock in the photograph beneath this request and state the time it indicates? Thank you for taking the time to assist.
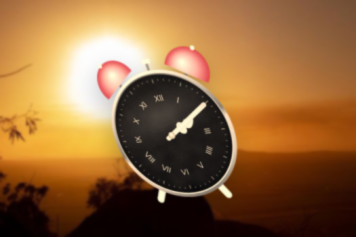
2:10
